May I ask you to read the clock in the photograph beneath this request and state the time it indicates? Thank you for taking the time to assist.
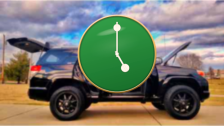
5:00
